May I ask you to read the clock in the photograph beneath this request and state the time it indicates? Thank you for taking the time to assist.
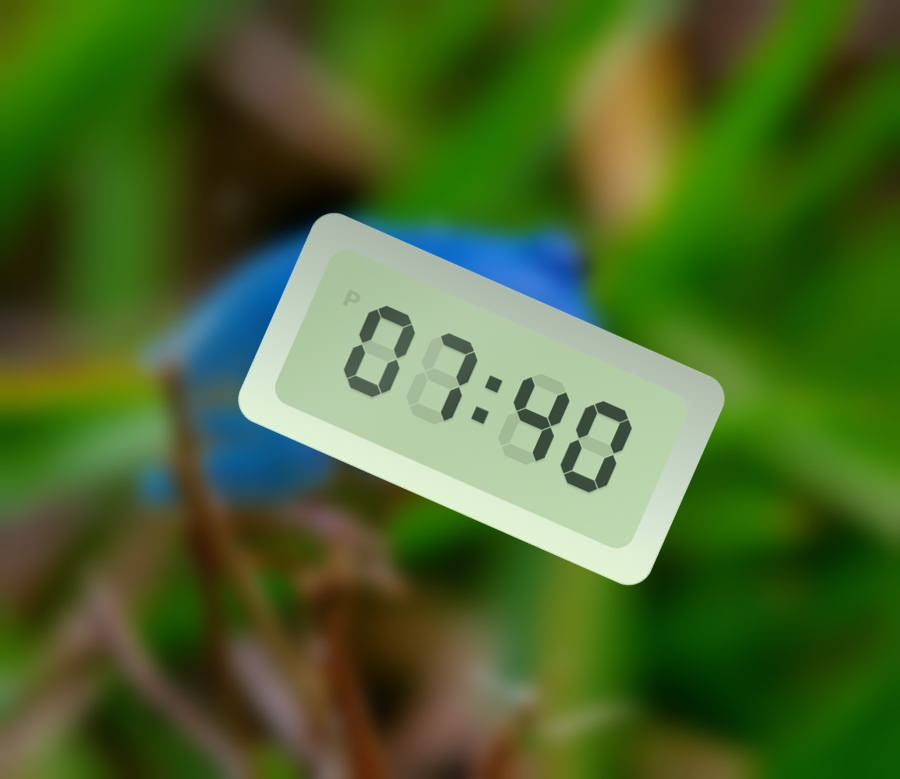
7:40
